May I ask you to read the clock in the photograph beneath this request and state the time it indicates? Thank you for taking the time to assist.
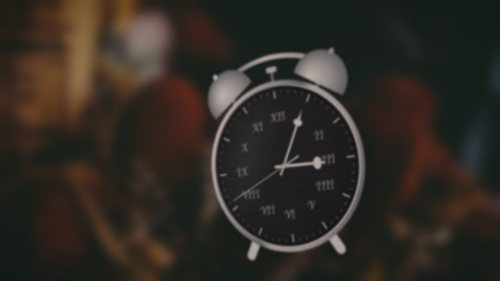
3:04:41
